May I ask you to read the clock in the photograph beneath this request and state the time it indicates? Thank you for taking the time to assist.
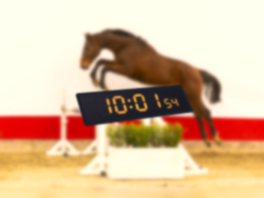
10:01
